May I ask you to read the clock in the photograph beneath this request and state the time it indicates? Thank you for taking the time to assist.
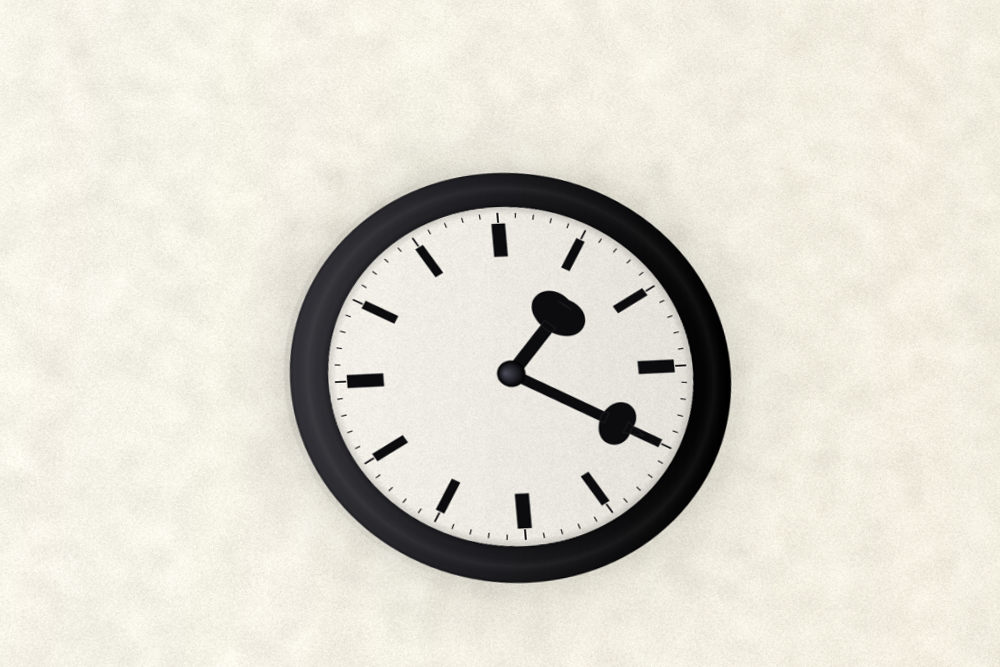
1:20
